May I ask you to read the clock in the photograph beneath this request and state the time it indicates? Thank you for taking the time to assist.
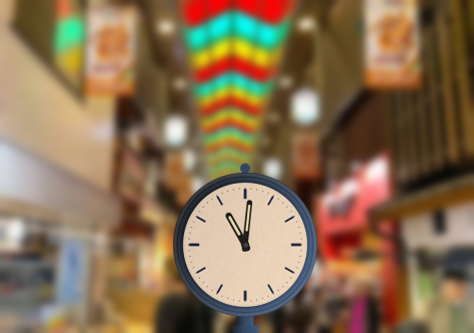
11:01
